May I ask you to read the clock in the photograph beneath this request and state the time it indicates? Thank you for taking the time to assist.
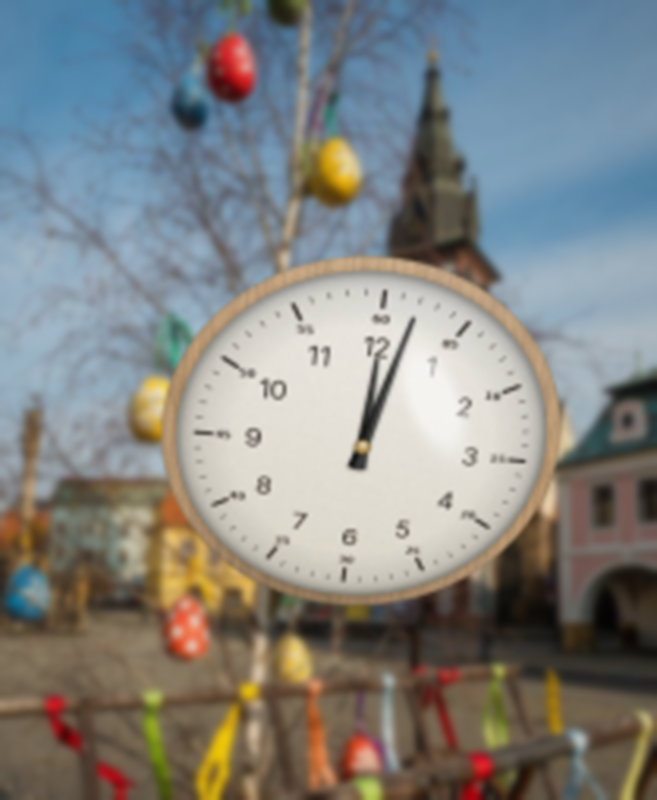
12:02
